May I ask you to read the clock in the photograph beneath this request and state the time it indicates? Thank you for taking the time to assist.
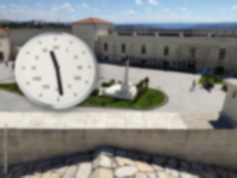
11:29
